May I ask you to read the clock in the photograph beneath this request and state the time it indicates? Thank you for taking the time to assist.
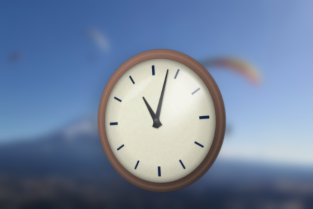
11:03
